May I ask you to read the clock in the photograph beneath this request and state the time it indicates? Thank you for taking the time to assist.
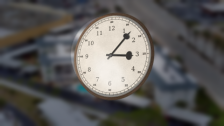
3:07
